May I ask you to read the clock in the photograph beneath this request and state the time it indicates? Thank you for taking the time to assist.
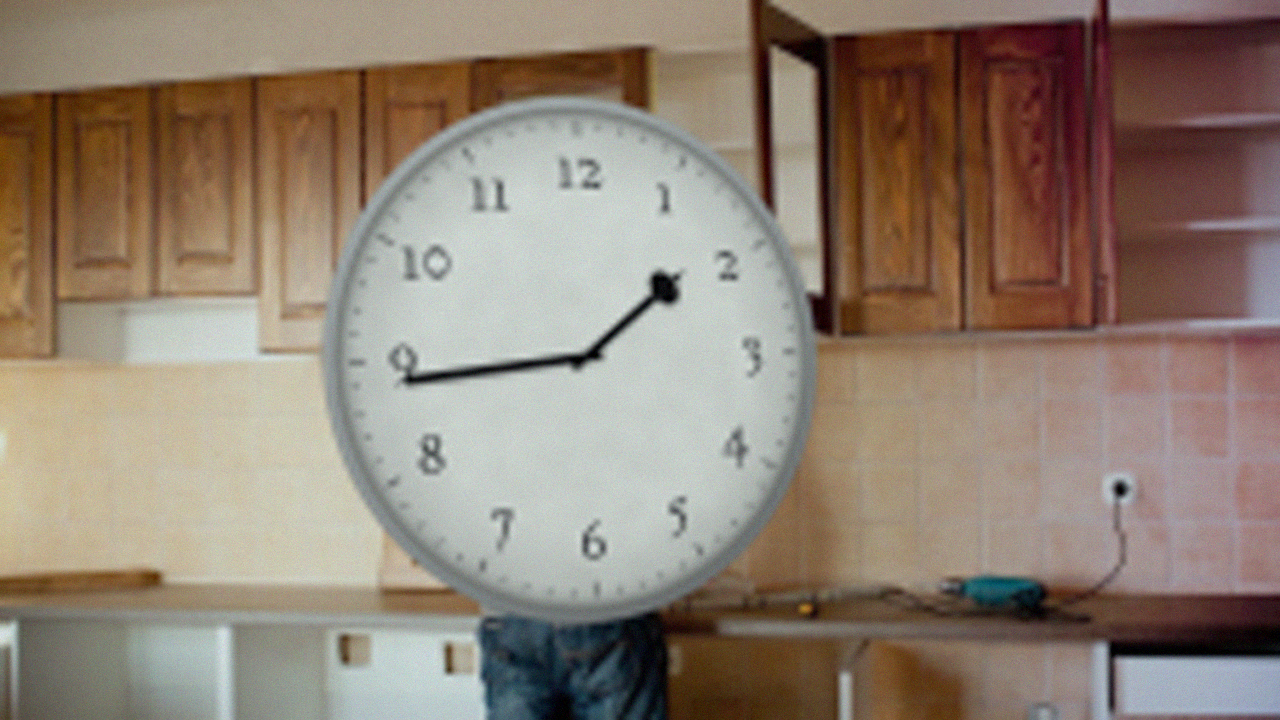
1:44
